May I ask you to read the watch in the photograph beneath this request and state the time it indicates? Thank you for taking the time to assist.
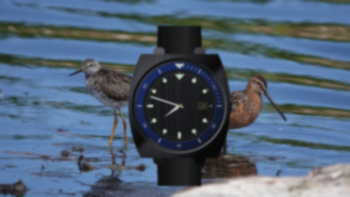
7:48
